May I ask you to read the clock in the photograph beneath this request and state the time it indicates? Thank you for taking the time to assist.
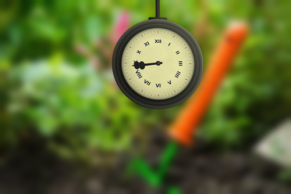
8:44
